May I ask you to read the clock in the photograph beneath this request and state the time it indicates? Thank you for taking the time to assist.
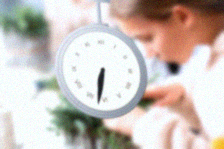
6:32
